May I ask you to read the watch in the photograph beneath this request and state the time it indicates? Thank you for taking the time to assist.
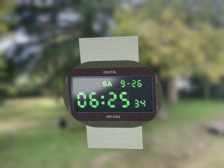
6:25:34
